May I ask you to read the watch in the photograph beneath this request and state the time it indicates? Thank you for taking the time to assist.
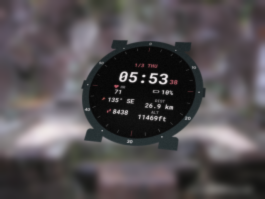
5:53
